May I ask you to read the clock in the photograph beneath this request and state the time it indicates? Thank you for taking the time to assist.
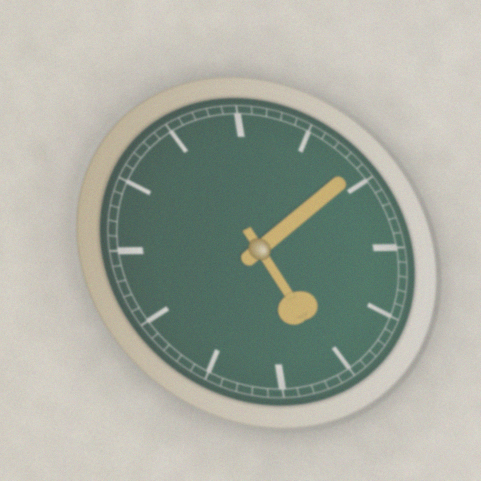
5:09
